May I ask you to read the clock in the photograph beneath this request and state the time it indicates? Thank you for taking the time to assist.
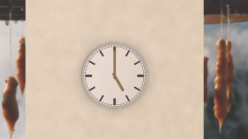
5:00
